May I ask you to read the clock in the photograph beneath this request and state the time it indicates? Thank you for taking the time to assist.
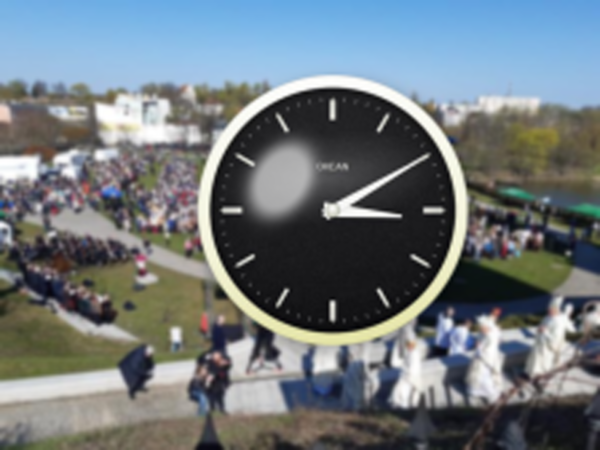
3:10
